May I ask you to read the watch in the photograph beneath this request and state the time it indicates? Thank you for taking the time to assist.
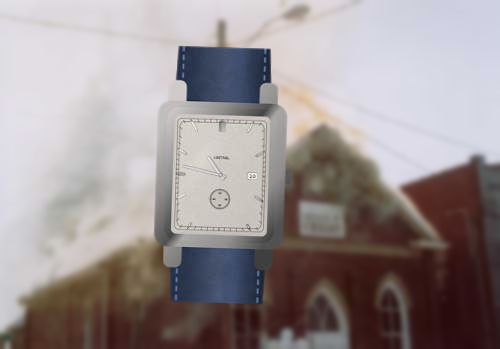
10:47
